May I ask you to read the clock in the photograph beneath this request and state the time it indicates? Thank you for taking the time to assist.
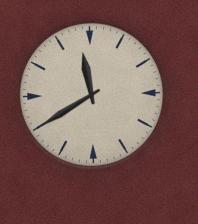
11:40
